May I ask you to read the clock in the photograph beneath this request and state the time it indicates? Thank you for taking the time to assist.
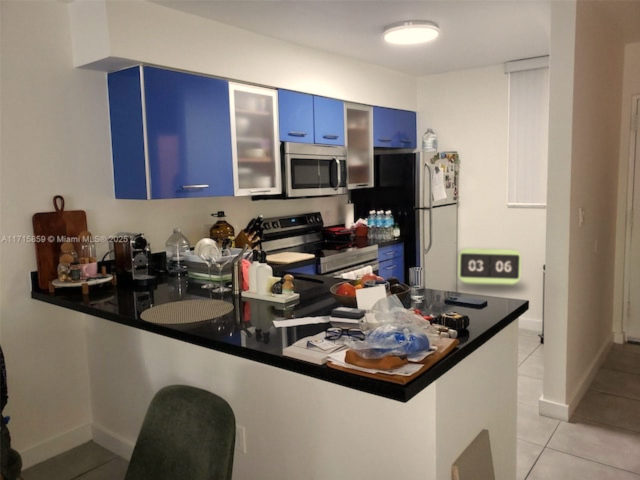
3:06
